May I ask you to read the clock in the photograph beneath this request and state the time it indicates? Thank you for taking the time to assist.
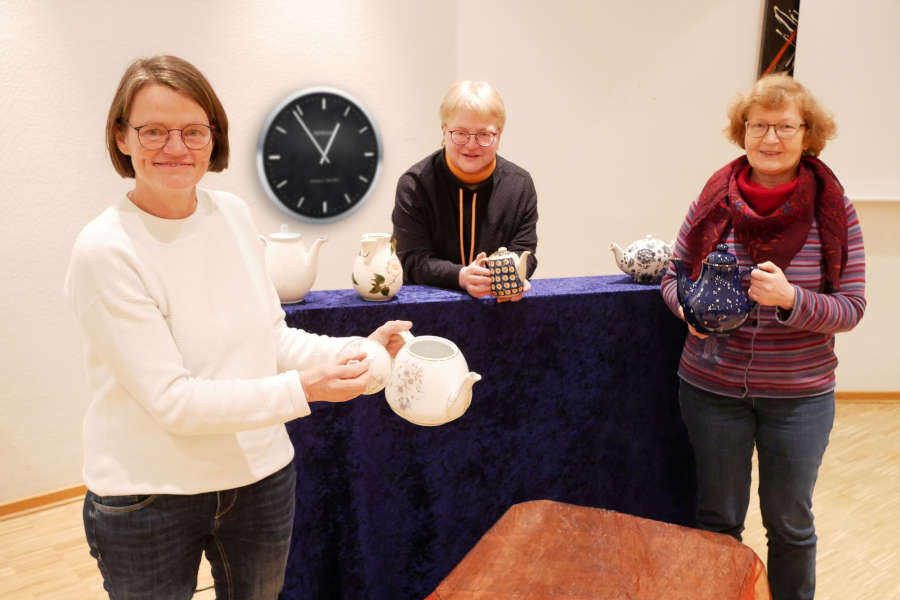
12:54
